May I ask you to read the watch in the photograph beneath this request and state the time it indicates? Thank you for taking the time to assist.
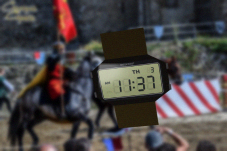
11:37
